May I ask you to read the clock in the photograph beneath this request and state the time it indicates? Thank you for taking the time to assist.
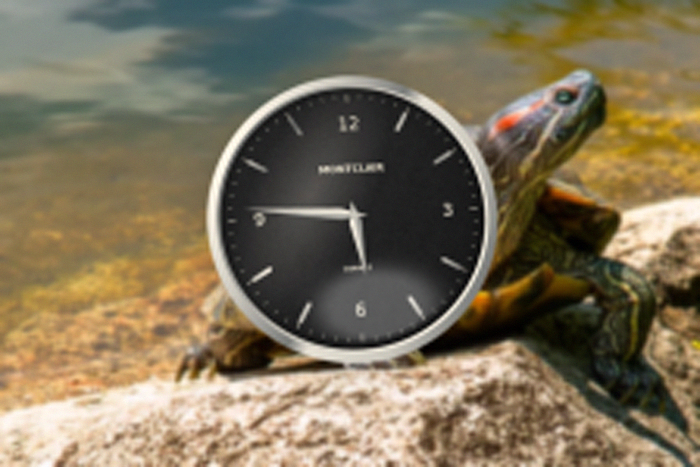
5:46
